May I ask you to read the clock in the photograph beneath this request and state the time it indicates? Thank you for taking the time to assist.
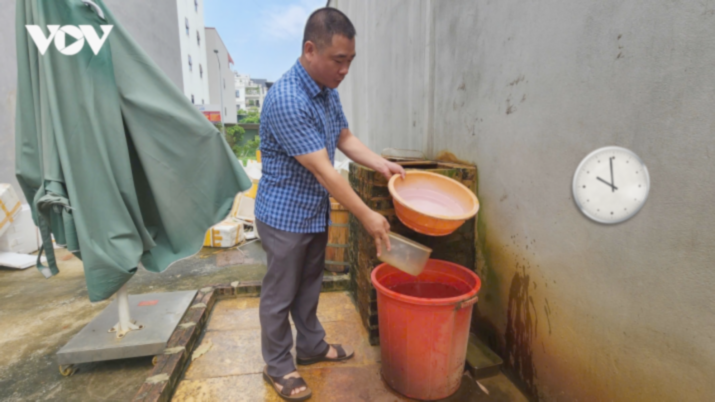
9:59
